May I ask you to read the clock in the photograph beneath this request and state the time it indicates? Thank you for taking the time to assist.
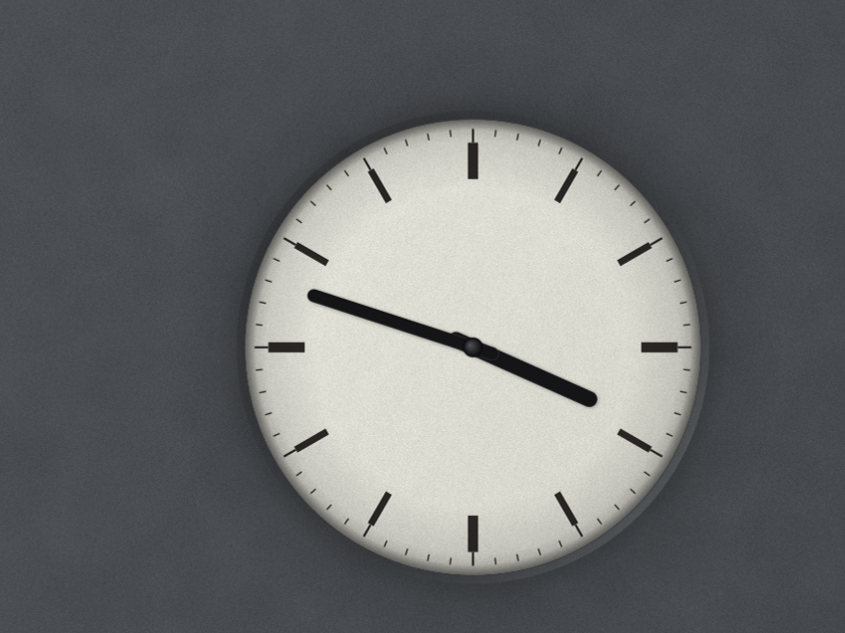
3:48
